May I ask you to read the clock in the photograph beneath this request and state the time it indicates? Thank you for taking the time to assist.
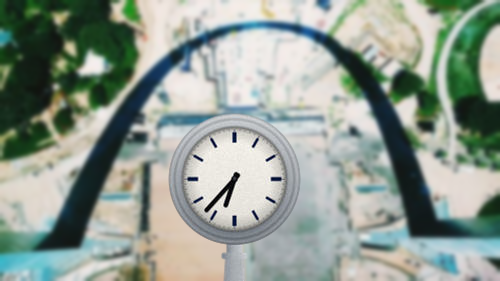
6:37
